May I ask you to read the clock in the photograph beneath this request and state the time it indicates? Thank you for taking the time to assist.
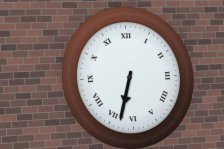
6:33
